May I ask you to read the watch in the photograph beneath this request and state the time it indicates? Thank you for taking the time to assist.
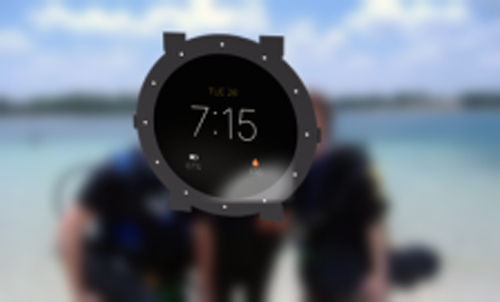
7:15
